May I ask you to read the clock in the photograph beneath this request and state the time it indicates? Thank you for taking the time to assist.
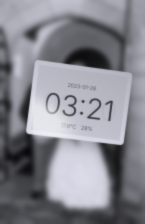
3:21
